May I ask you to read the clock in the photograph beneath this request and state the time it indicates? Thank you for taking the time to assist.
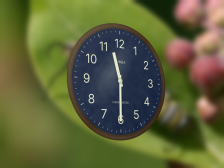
11:30
